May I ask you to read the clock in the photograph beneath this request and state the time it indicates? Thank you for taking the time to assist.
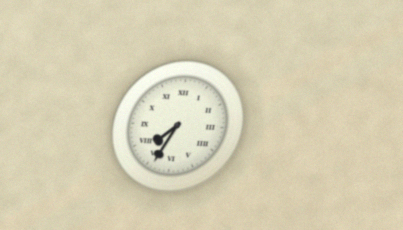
7:34
